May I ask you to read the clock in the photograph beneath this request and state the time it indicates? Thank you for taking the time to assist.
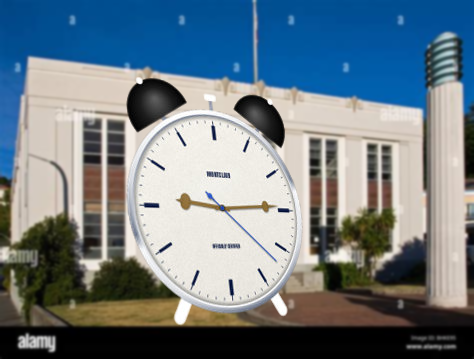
9:14:22
